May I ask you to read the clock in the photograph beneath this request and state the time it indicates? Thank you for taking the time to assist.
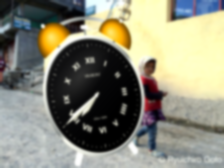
7:40
